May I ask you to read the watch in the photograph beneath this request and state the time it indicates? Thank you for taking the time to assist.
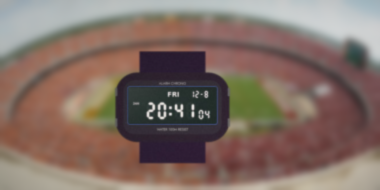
20:41:04
